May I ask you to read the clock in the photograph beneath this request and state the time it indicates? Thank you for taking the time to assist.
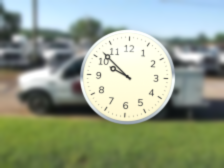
9:52
